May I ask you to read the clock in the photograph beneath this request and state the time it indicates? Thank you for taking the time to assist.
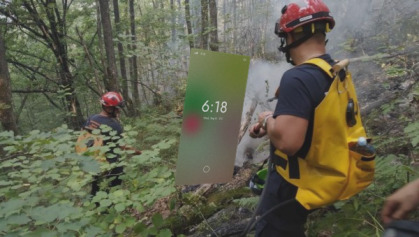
6:18
